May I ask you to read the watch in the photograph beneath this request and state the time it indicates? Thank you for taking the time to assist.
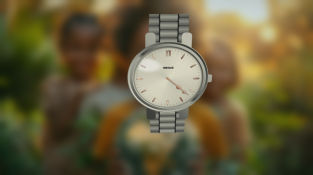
4:22
